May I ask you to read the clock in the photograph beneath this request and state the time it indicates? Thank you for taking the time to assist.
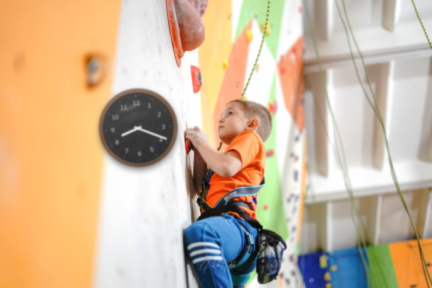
8:19
